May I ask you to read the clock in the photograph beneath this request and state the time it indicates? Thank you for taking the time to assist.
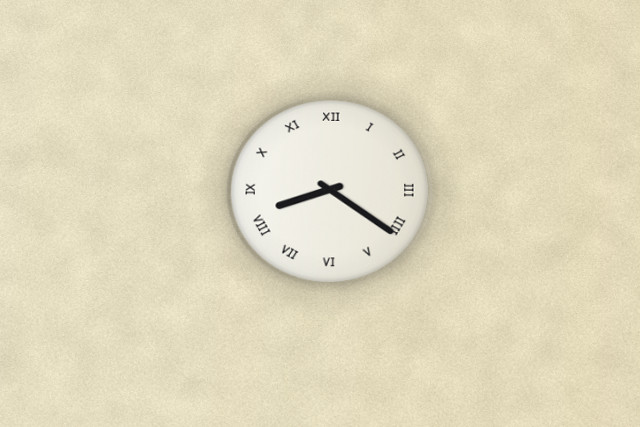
8:21
